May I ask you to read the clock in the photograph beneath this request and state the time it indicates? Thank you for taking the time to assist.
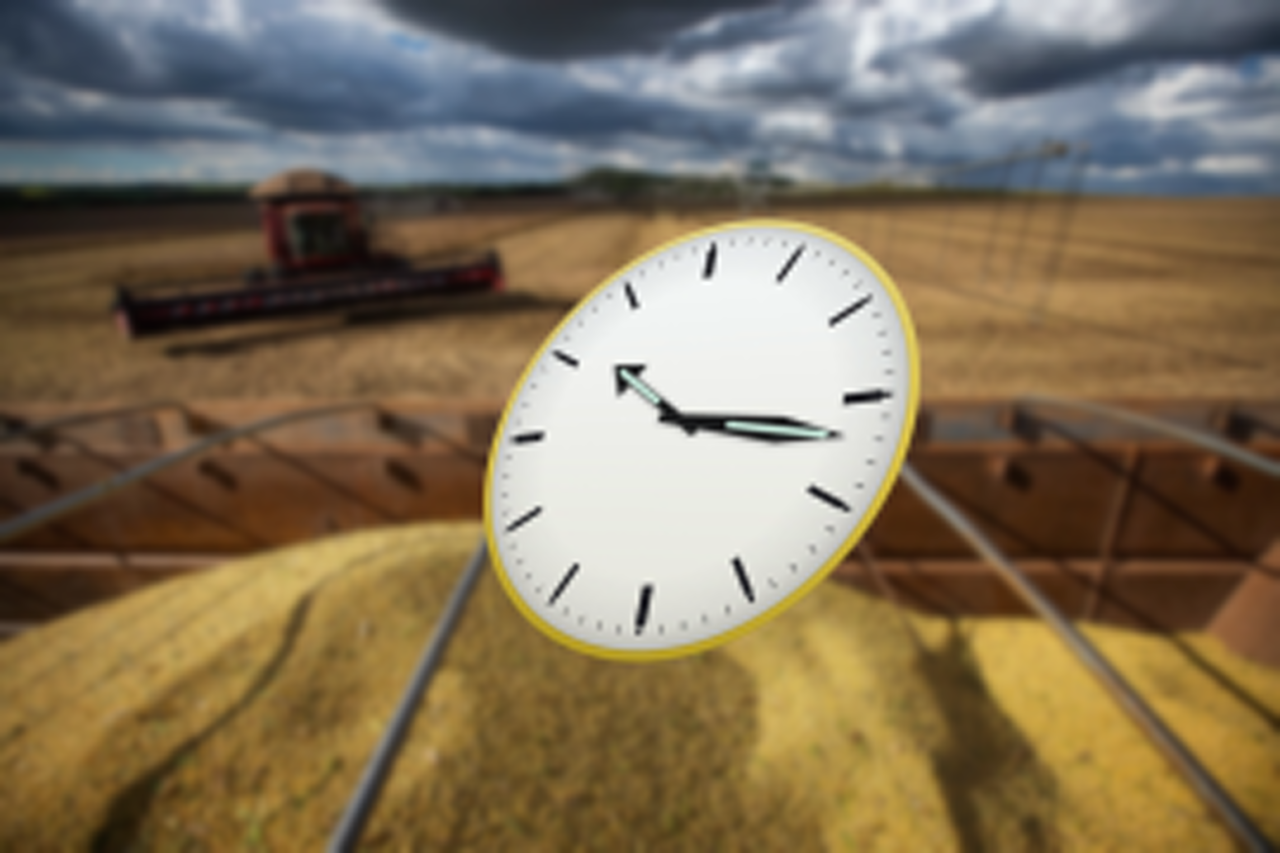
10:17
